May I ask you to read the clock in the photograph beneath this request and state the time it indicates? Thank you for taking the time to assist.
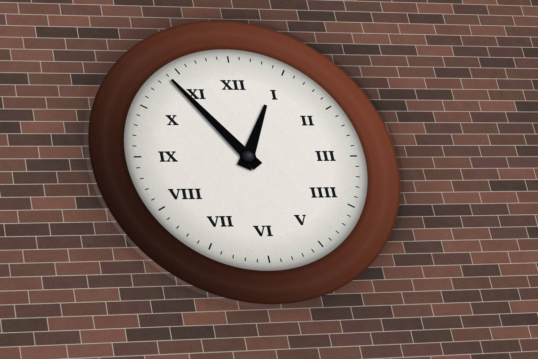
12:54
